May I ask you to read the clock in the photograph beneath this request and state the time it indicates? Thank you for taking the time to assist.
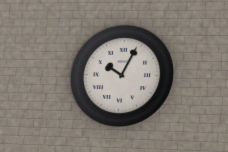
10:04
